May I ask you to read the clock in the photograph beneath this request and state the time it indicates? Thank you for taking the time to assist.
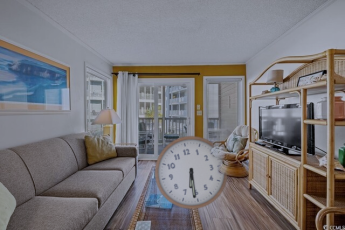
6:31
